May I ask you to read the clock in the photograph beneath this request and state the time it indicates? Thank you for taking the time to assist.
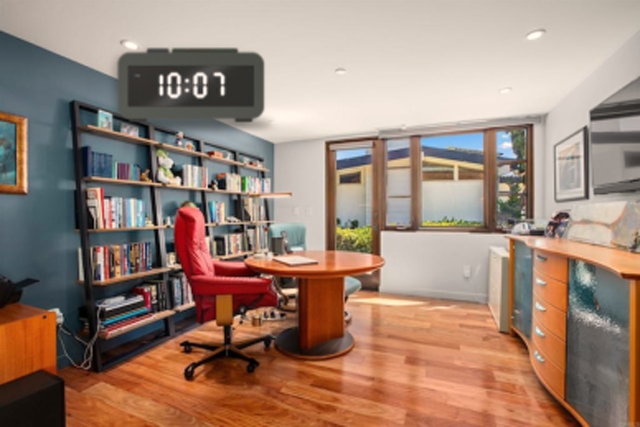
10:07
